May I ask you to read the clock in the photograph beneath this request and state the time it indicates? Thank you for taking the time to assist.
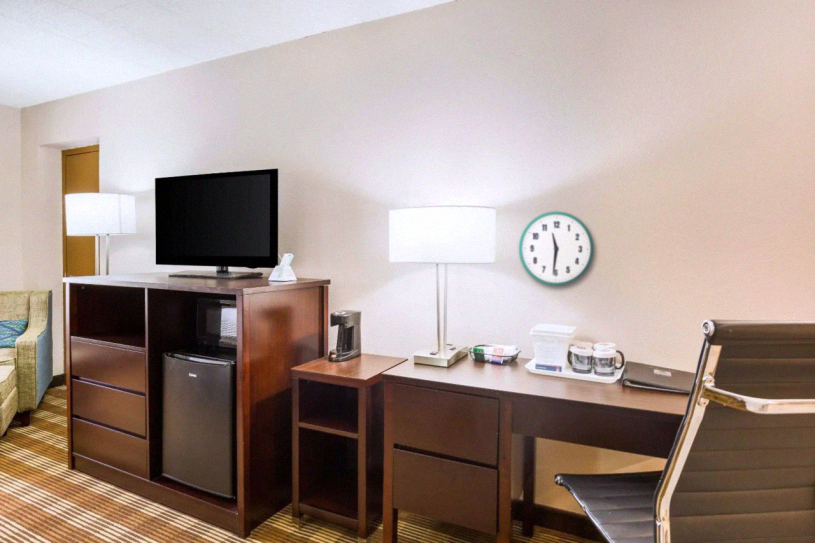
11:31
